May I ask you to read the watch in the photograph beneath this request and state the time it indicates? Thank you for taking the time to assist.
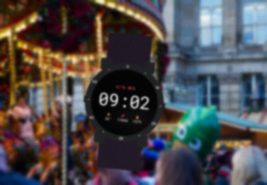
9:02
